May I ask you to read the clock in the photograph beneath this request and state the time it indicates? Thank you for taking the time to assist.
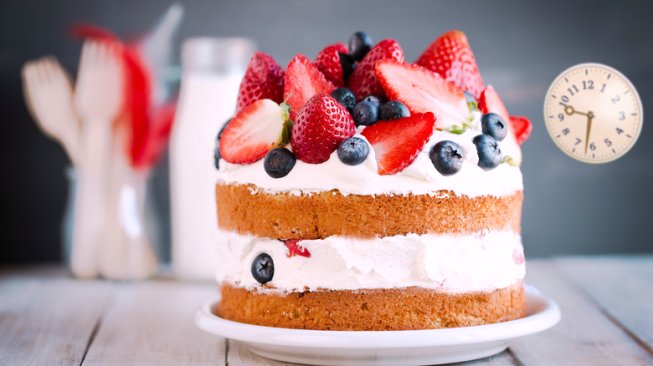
9:32
